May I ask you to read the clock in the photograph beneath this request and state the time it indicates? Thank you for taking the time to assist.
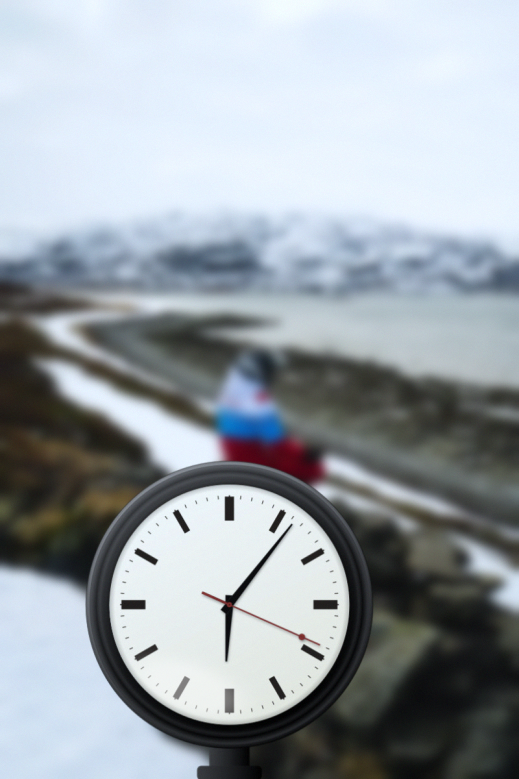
6:06:19
